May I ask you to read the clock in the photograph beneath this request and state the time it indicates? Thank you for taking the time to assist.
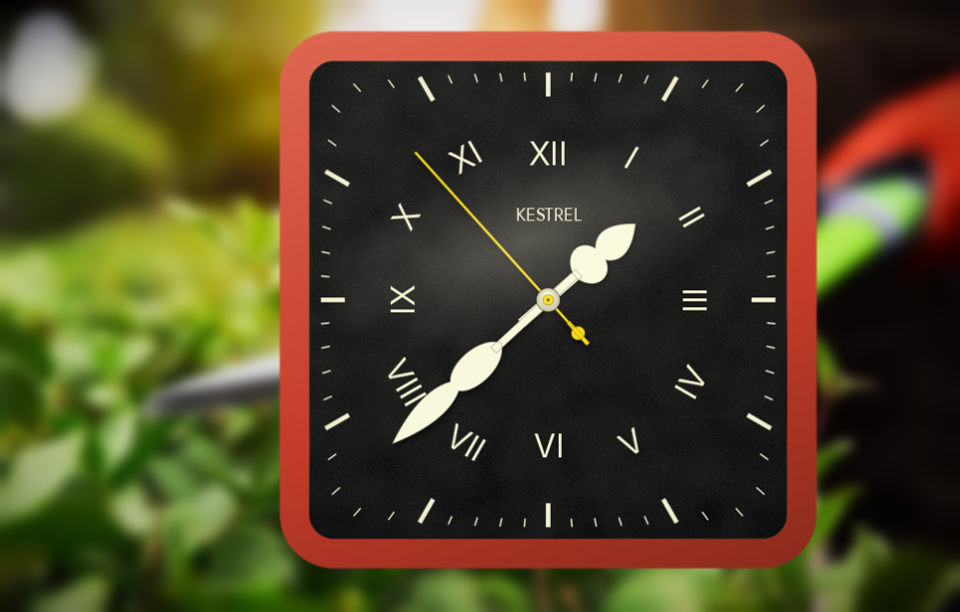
1:37:53
